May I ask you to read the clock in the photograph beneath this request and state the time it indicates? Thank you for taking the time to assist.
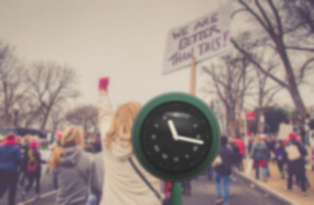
11:17
